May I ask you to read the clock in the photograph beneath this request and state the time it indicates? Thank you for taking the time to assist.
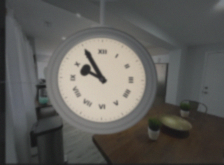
9:55
